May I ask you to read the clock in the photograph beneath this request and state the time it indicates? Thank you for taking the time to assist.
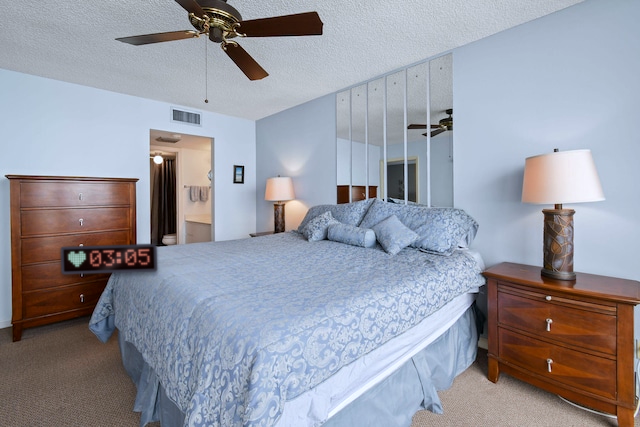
3:05
